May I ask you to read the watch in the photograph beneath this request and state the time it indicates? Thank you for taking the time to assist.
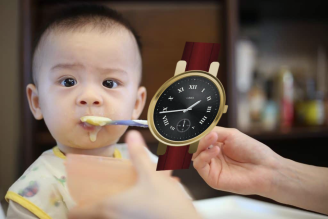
1:44
